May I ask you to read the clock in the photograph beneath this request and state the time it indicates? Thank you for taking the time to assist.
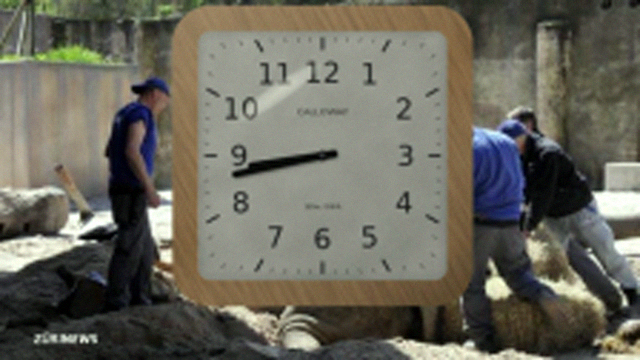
8:43
